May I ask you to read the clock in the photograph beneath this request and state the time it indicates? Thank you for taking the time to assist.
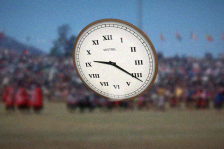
9:21
